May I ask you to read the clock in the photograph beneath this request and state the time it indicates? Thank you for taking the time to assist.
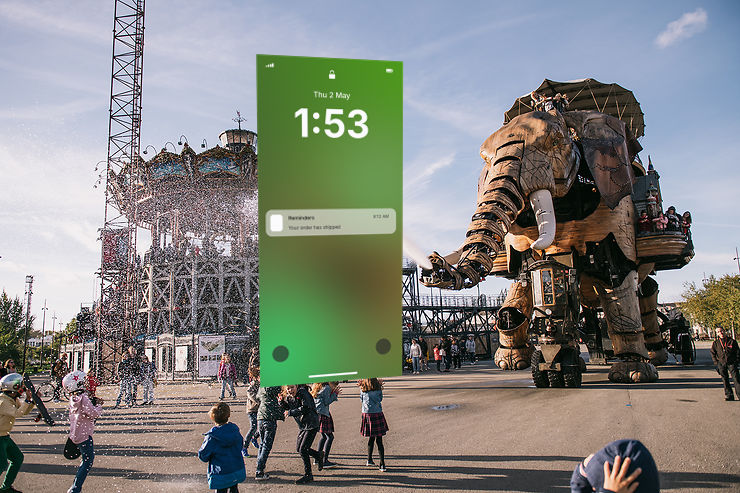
1:53
